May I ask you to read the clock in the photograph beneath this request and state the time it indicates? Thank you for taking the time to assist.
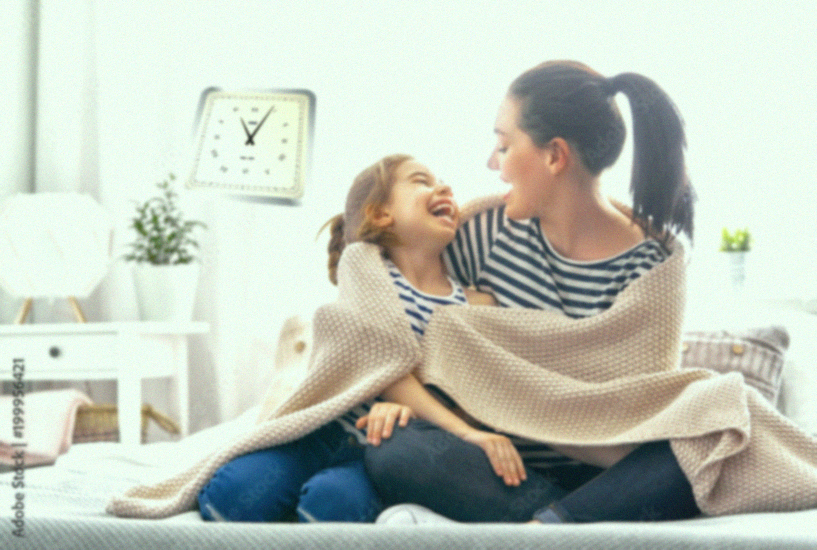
11:04
